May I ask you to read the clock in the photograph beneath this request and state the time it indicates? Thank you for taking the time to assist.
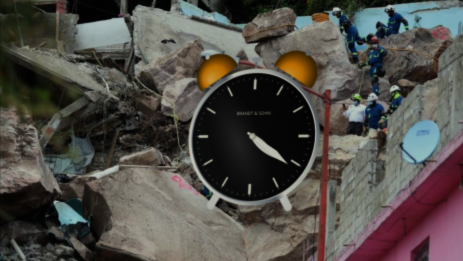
4:21
